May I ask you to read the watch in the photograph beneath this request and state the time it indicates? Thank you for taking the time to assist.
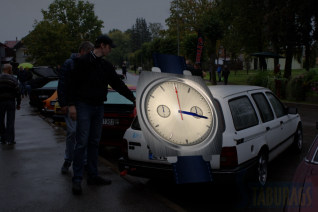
3:17
